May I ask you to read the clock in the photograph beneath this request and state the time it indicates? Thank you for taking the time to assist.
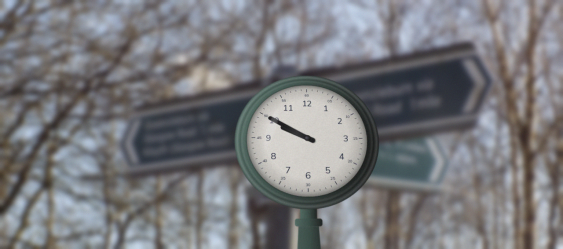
9:50
